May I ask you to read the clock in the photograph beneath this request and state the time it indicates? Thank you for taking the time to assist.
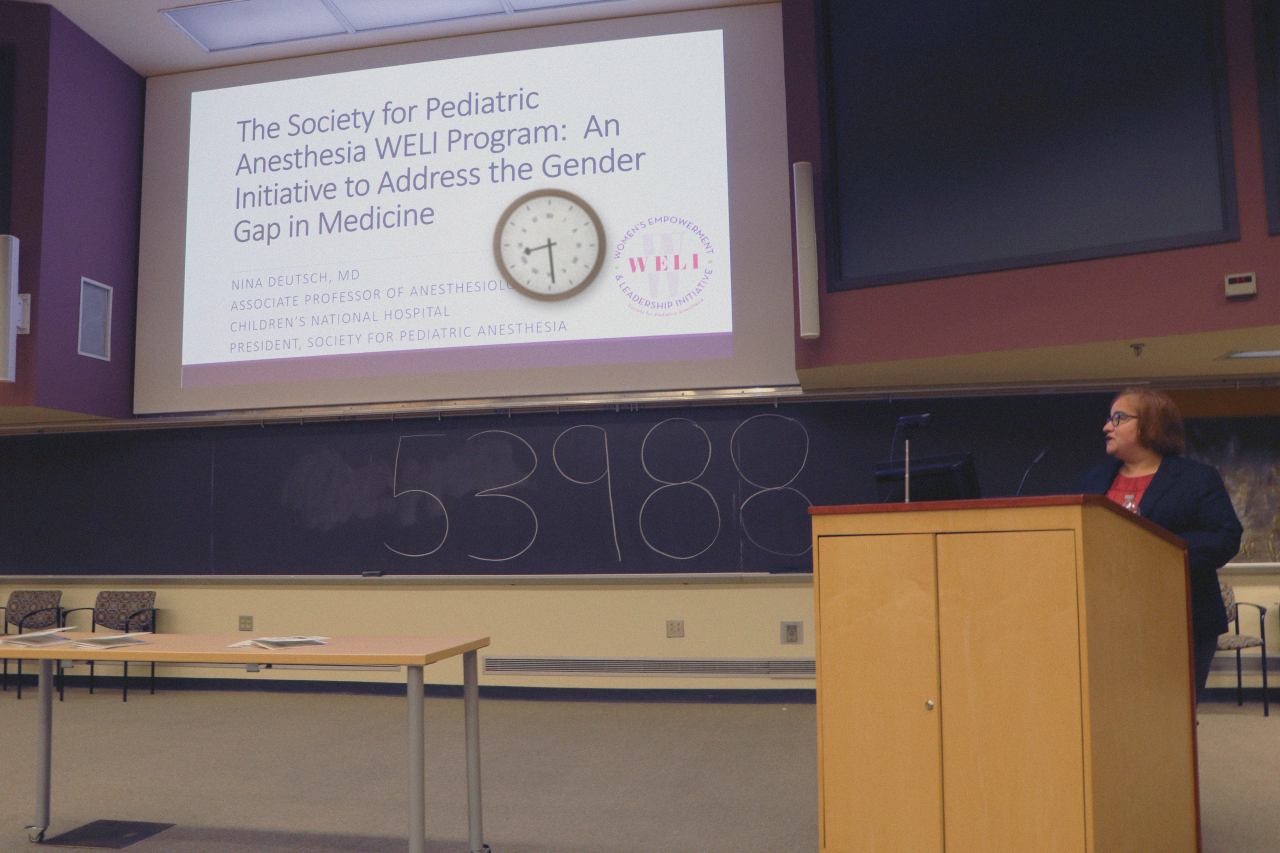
8:29
